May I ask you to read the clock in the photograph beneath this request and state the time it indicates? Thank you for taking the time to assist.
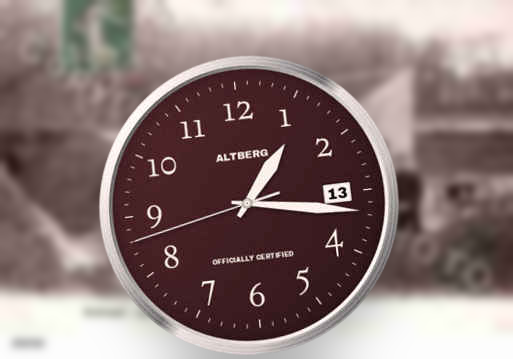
1:16:43
